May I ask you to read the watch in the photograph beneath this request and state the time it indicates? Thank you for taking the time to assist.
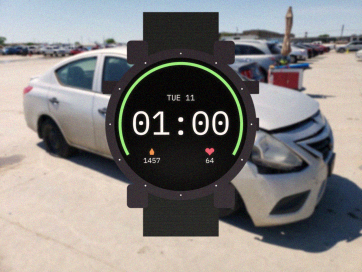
1:00
